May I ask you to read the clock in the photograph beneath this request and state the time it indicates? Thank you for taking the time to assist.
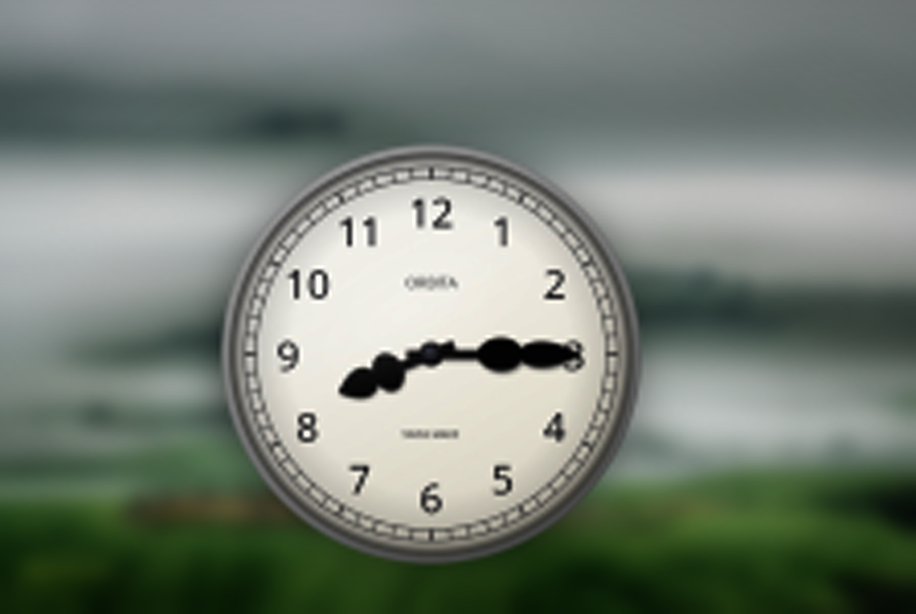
8:15
